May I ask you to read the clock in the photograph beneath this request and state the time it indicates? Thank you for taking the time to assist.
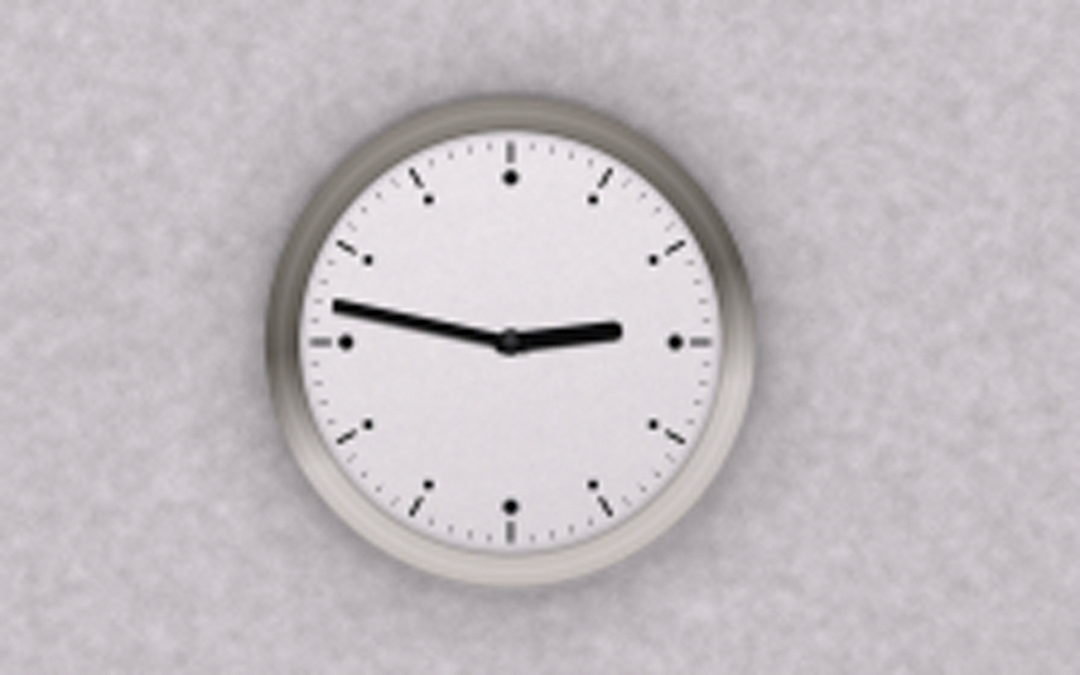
2:47
